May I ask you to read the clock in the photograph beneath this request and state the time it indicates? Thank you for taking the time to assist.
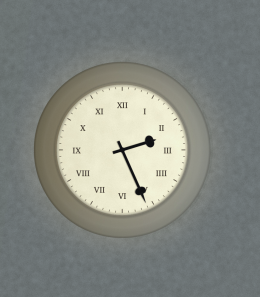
2:26
